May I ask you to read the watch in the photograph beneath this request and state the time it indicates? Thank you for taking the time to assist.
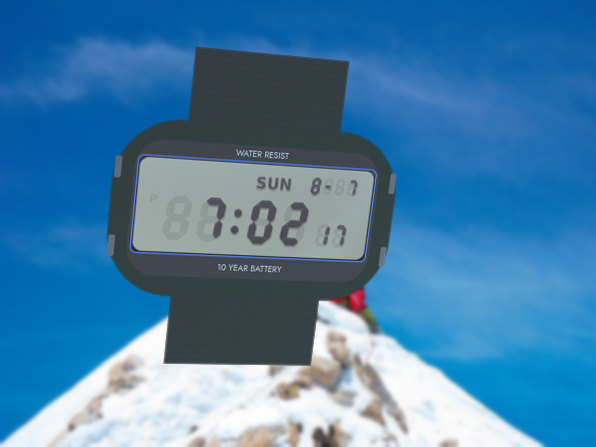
7:02:17
